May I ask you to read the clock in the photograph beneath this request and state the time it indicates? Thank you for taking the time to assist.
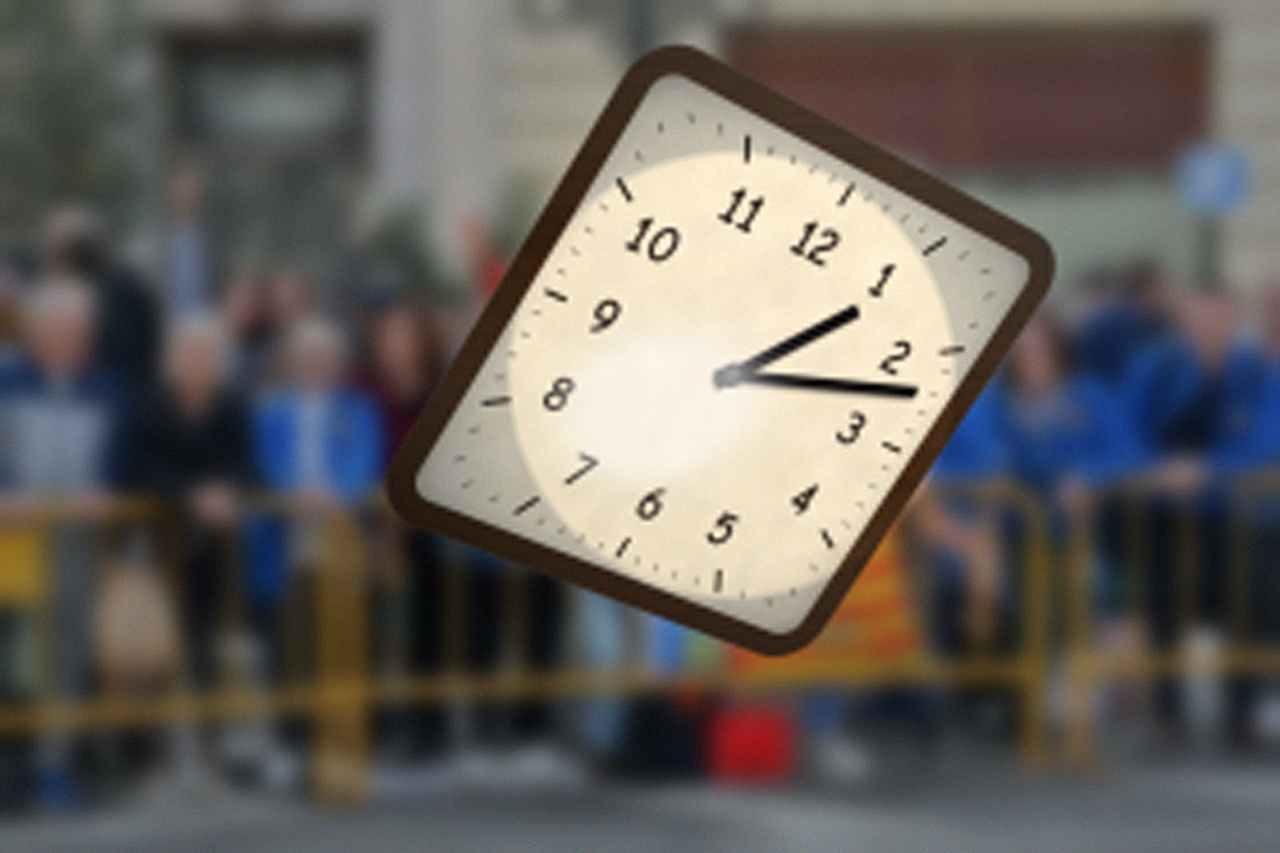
1:12
